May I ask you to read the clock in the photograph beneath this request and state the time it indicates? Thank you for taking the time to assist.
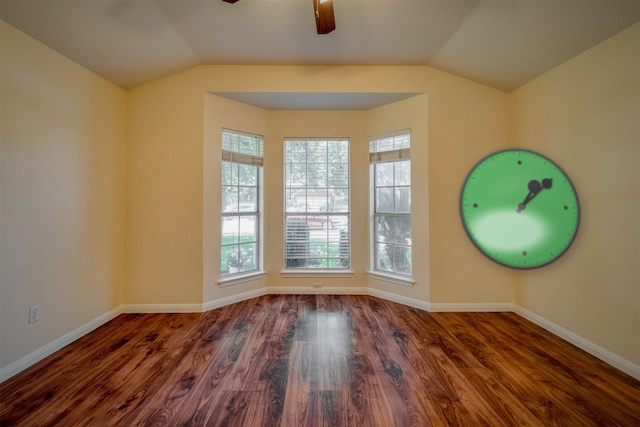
1:08
